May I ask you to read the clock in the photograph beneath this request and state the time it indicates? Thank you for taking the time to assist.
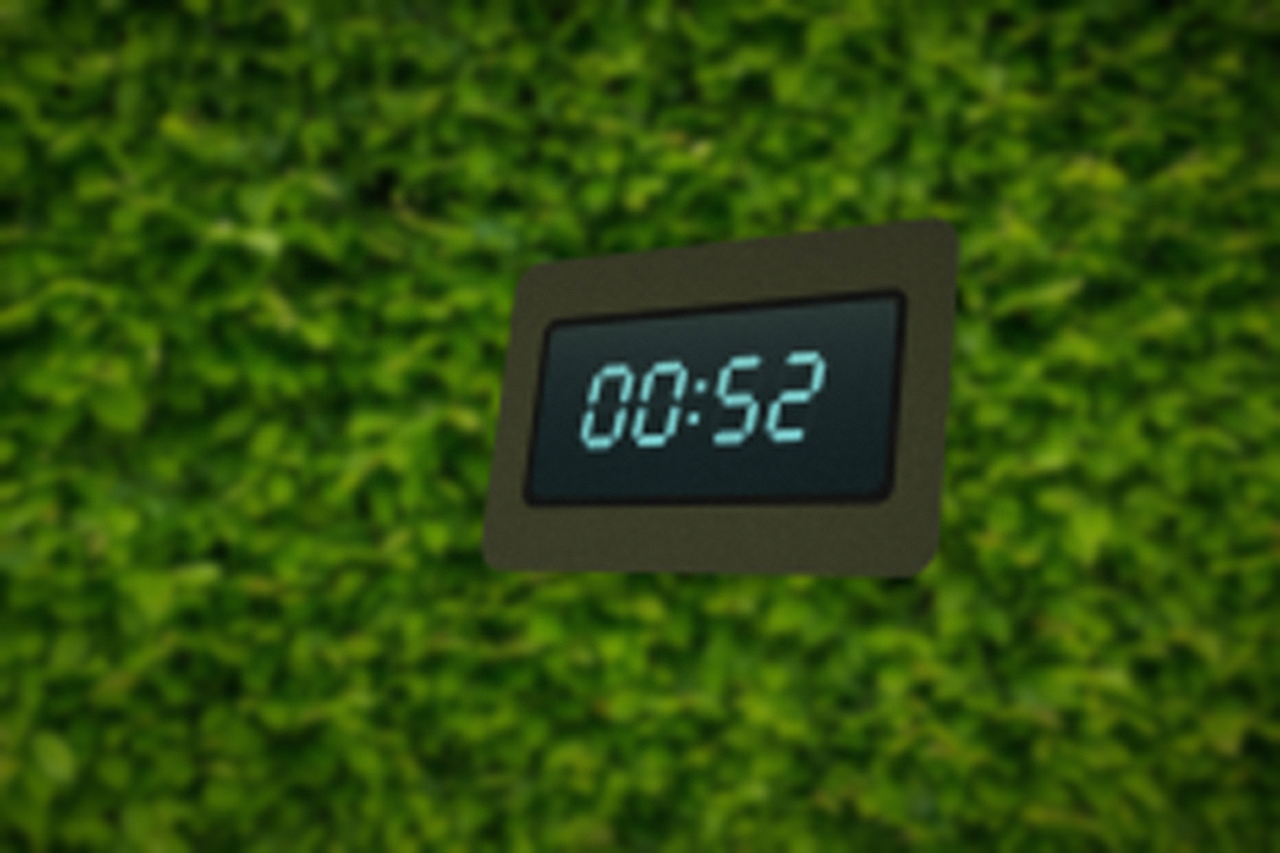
0:52
